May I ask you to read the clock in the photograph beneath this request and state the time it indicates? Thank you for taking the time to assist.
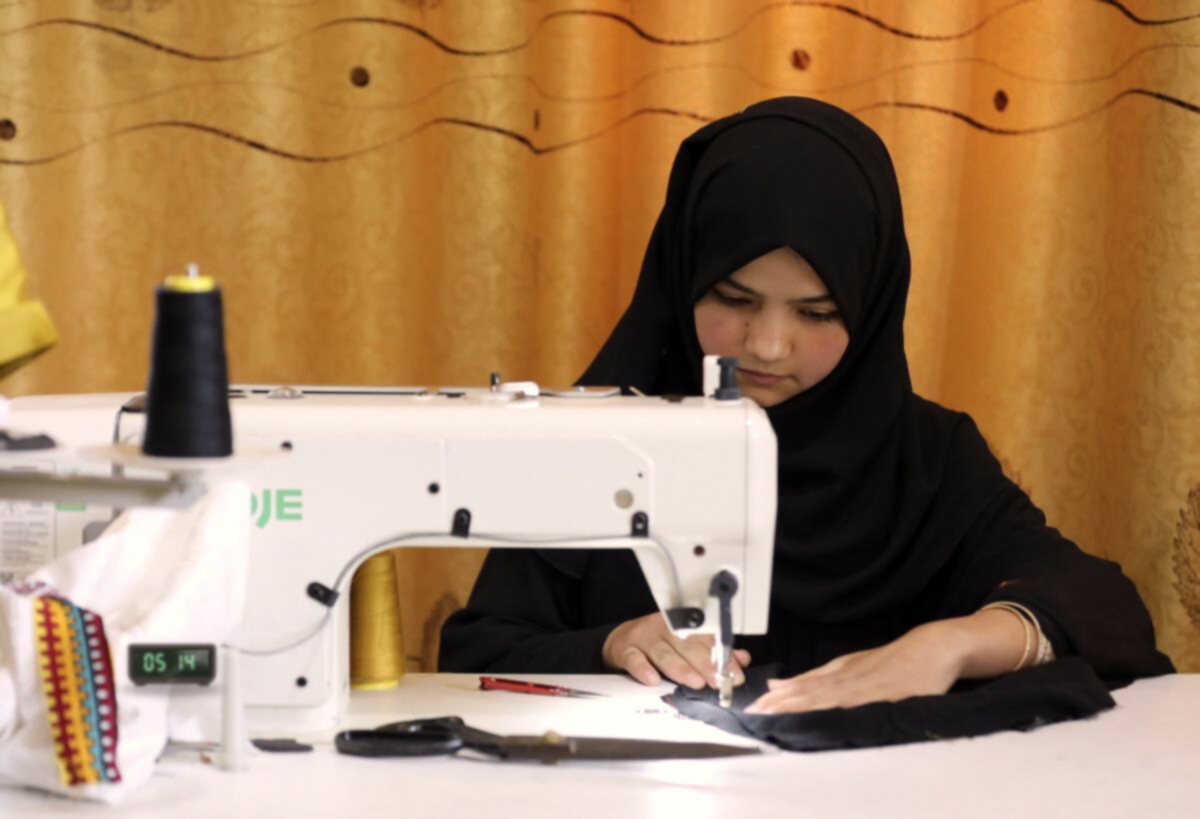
5:14
